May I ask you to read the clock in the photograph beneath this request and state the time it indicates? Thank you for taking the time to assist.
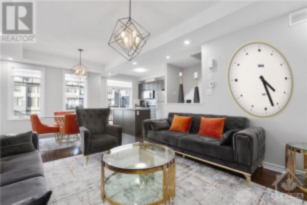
4:27
